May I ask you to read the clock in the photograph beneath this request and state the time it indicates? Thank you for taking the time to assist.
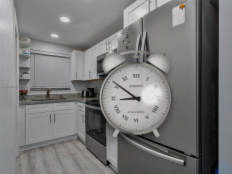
8:51
